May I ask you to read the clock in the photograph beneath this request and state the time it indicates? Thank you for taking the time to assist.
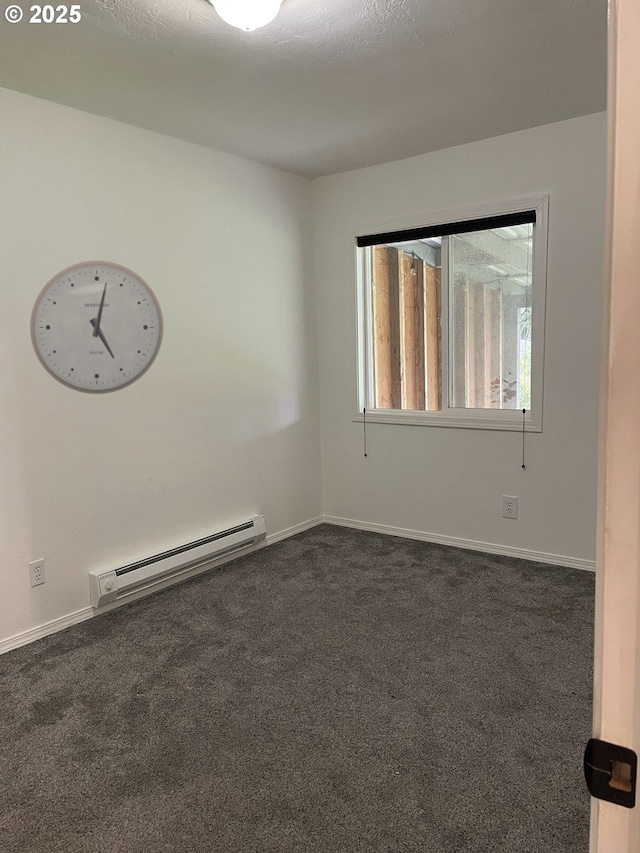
5:02
